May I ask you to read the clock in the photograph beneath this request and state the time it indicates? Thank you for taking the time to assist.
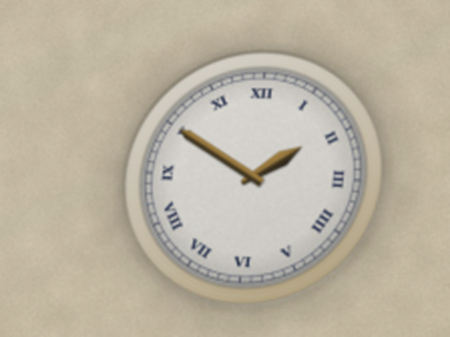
1:50
